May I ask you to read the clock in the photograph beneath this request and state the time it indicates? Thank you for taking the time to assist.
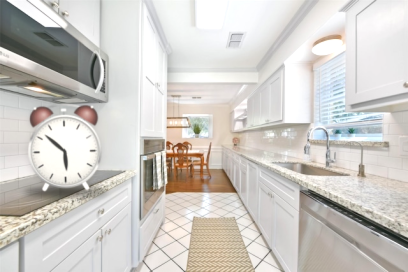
5:52
